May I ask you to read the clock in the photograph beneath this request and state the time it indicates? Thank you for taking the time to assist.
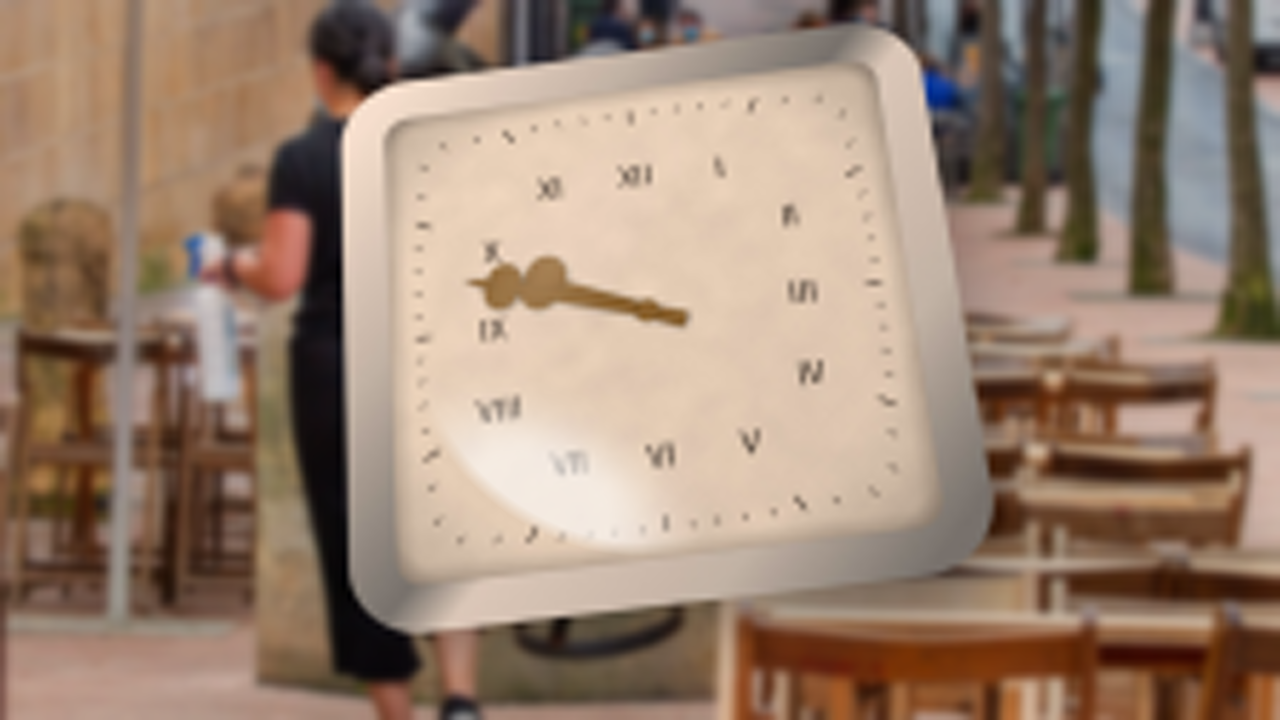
9:48
